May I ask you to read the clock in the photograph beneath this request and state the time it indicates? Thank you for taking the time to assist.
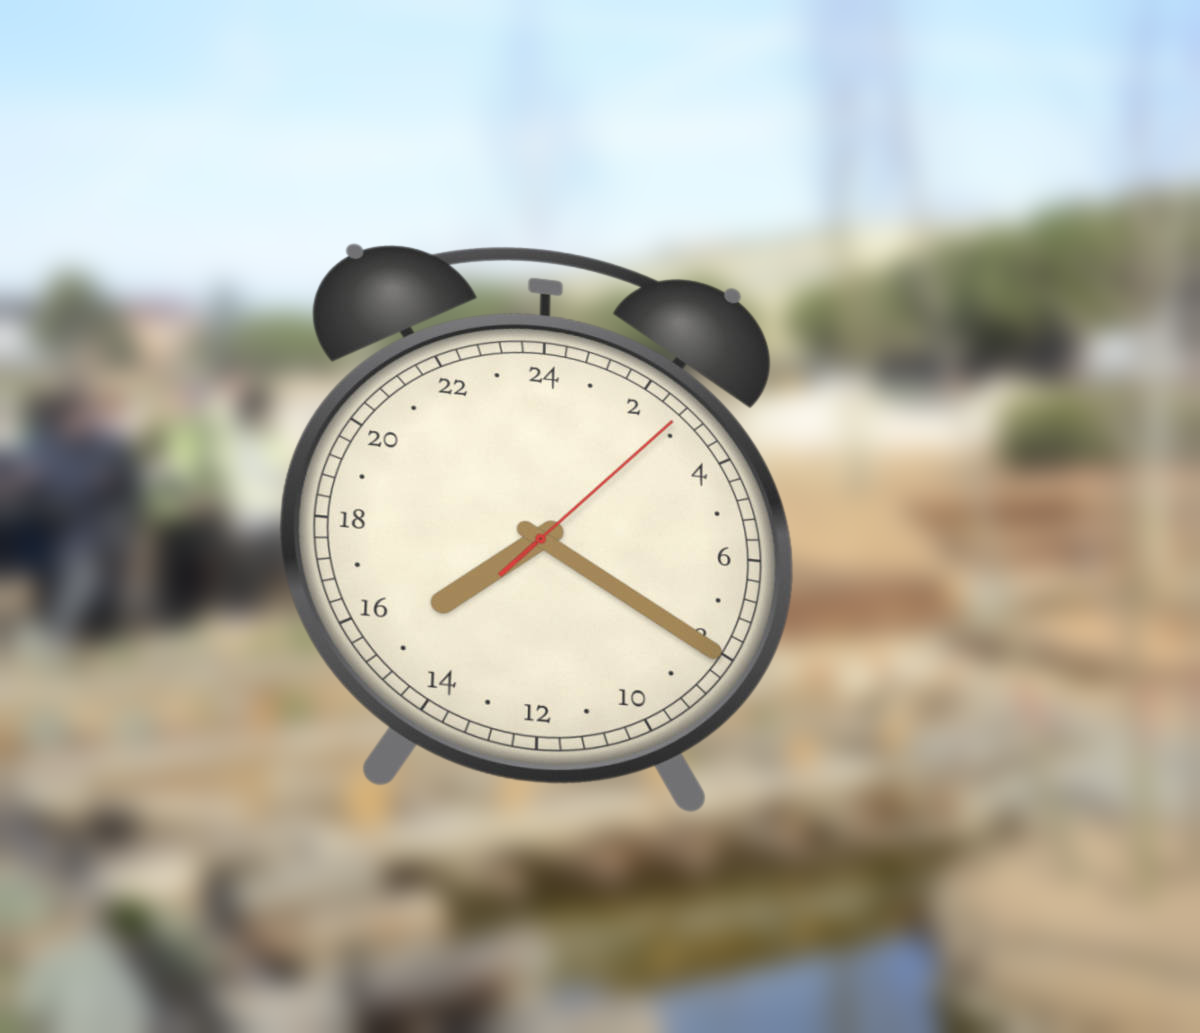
15:20:07
